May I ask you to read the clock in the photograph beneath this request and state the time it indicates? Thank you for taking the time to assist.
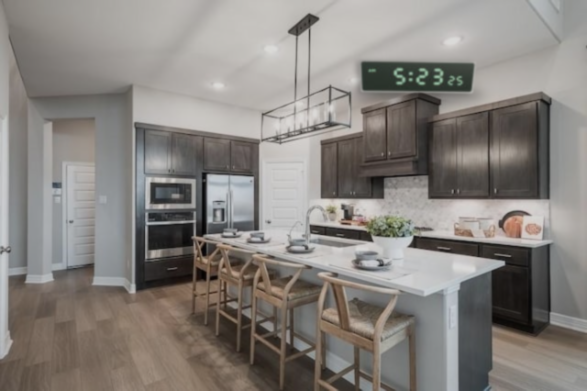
5:23
